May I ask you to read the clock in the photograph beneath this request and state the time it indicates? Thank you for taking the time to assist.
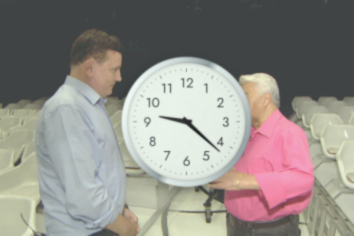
9:22
